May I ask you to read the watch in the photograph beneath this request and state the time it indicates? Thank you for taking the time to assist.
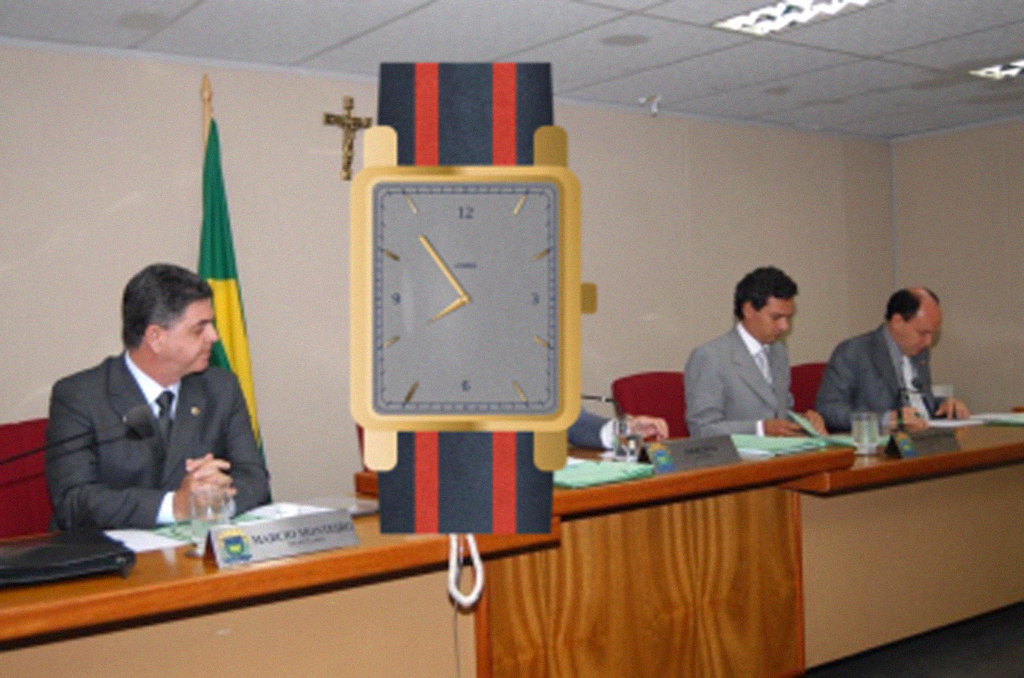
7:54
